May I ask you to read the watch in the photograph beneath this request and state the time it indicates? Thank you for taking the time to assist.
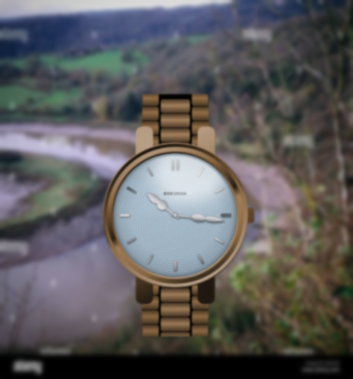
10:16
